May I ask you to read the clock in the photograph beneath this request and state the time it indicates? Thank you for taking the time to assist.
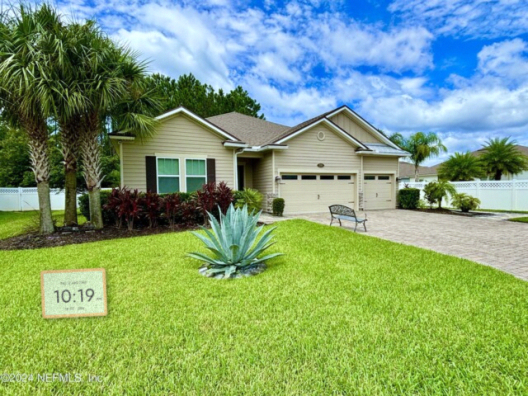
10:19
